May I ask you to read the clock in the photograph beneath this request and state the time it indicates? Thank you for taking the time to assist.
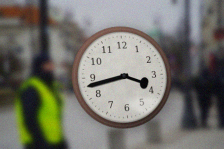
3:43
